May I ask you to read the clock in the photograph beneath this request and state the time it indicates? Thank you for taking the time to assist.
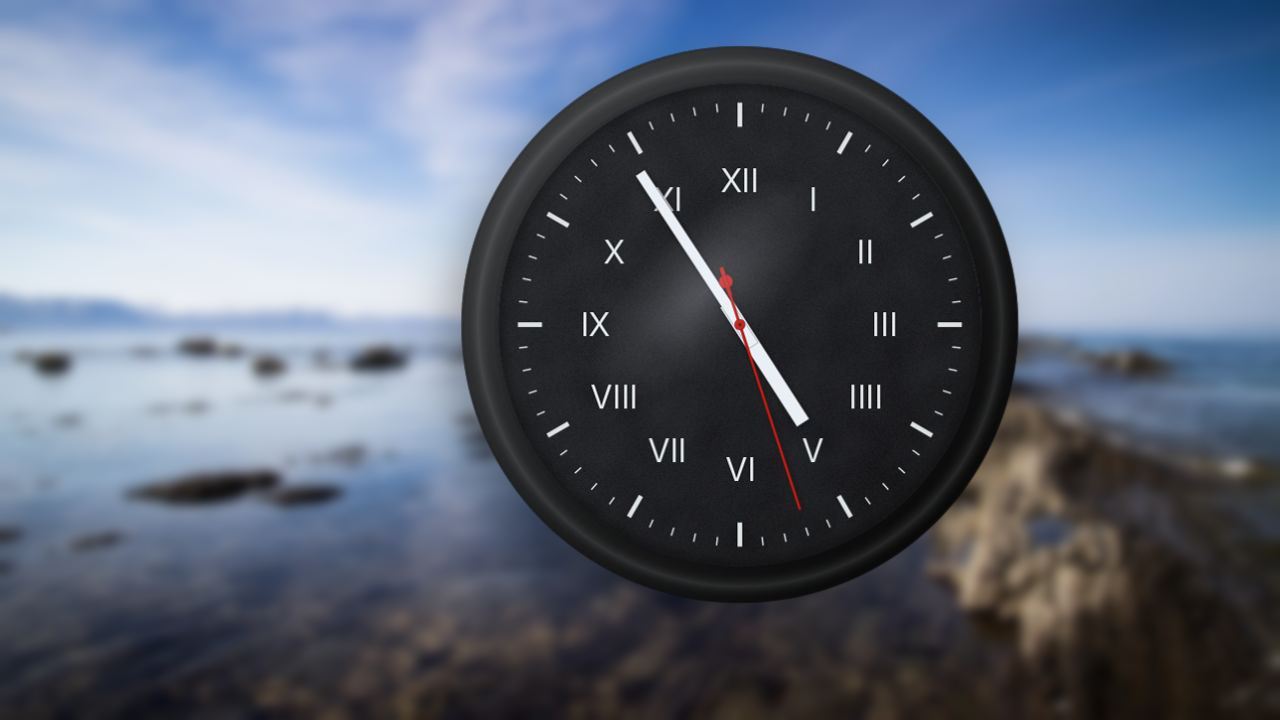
4:54:27
